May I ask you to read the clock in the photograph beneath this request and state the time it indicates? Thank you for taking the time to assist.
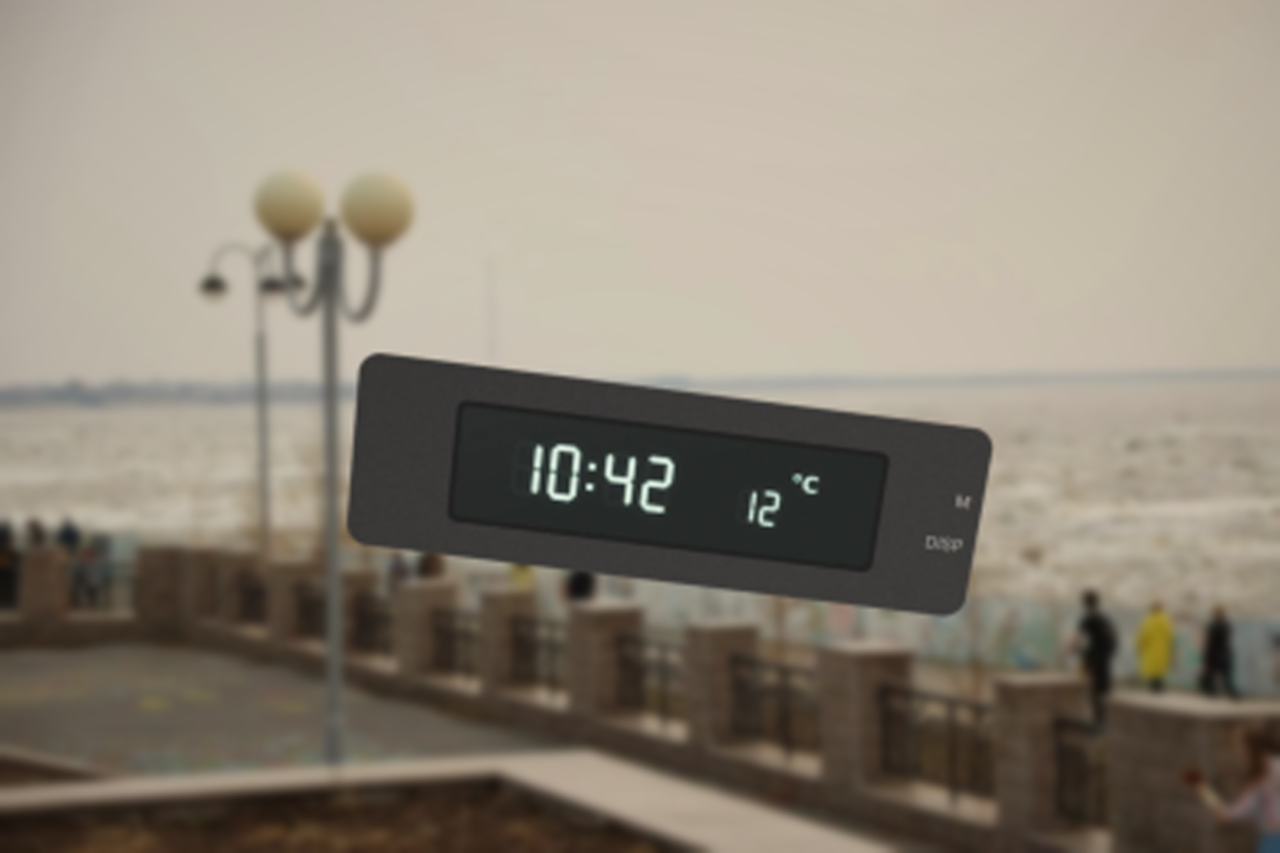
10:42
